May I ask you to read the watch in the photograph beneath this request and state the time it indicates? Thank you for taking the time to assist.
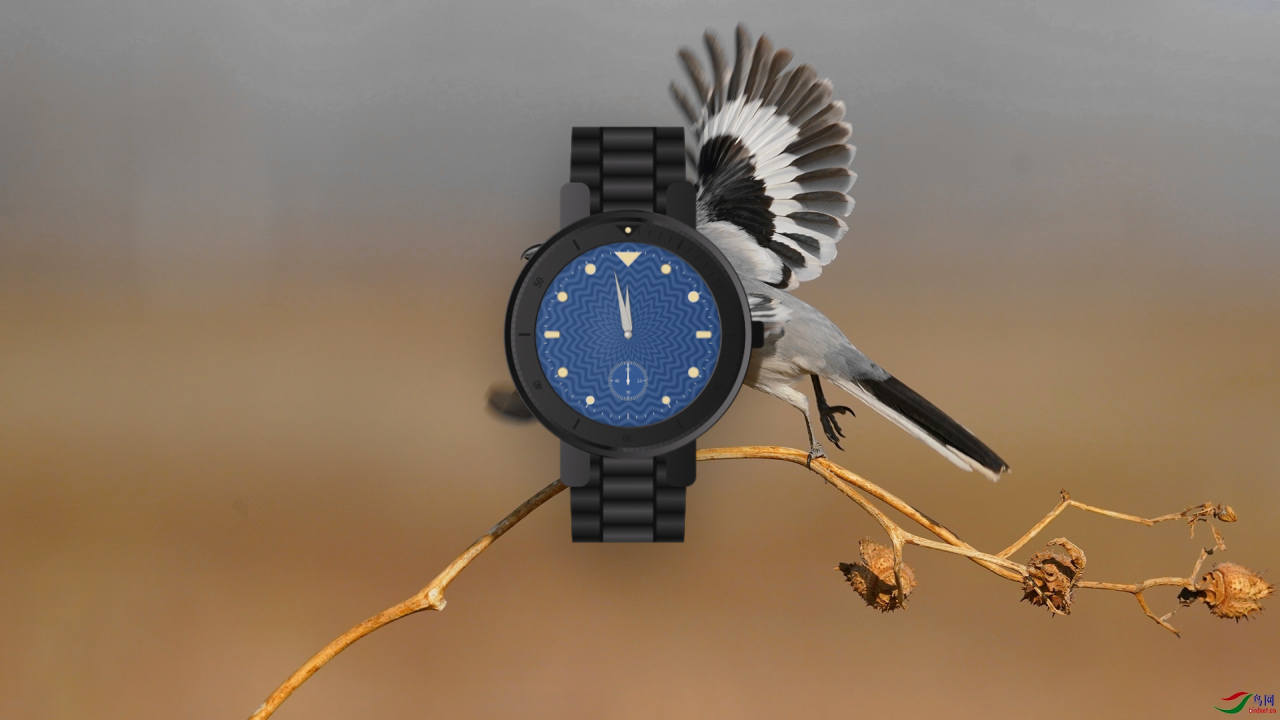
11:58
